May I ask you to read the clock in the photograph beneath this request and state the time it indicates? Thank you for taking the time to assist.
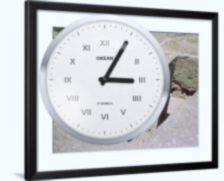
3:05
